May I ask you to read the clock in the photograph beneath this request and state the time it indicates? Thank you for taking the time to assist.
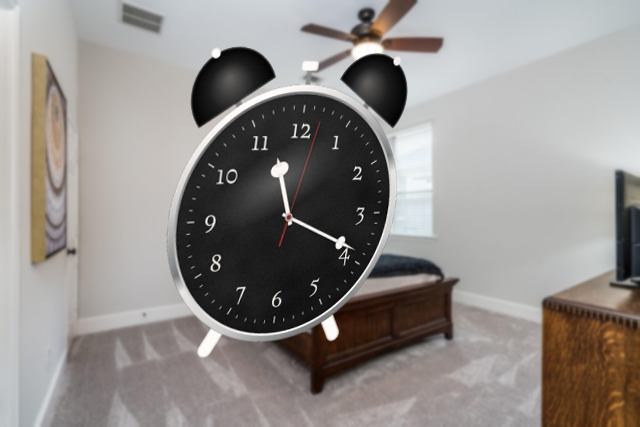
11:19:02
